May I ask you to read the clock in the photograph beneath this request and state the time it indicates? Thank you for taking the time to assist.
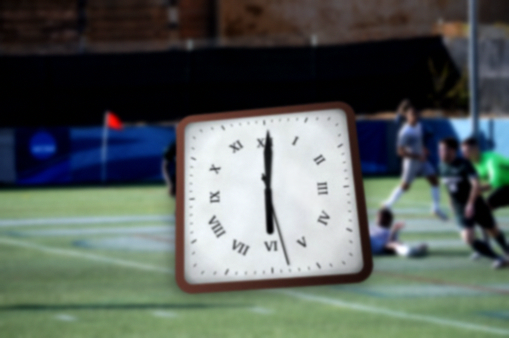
6:00:28
